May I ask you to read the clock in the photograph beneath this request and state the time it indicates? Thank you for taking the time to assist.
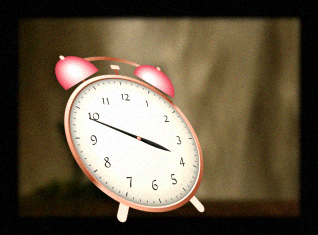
3:49
